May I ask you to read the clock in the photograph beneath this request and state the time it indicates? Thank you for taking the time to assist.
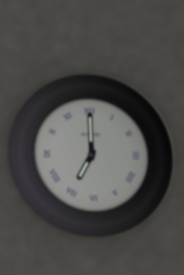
7:00
